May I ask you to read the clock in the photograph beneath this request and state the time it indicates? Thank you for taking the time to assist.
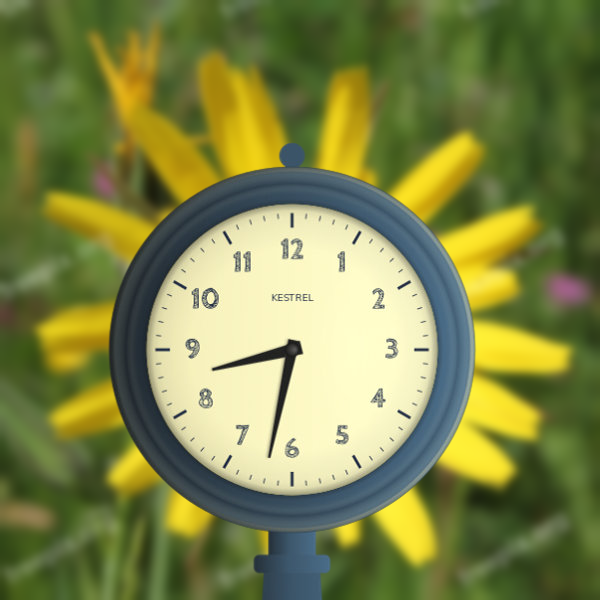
8:32
